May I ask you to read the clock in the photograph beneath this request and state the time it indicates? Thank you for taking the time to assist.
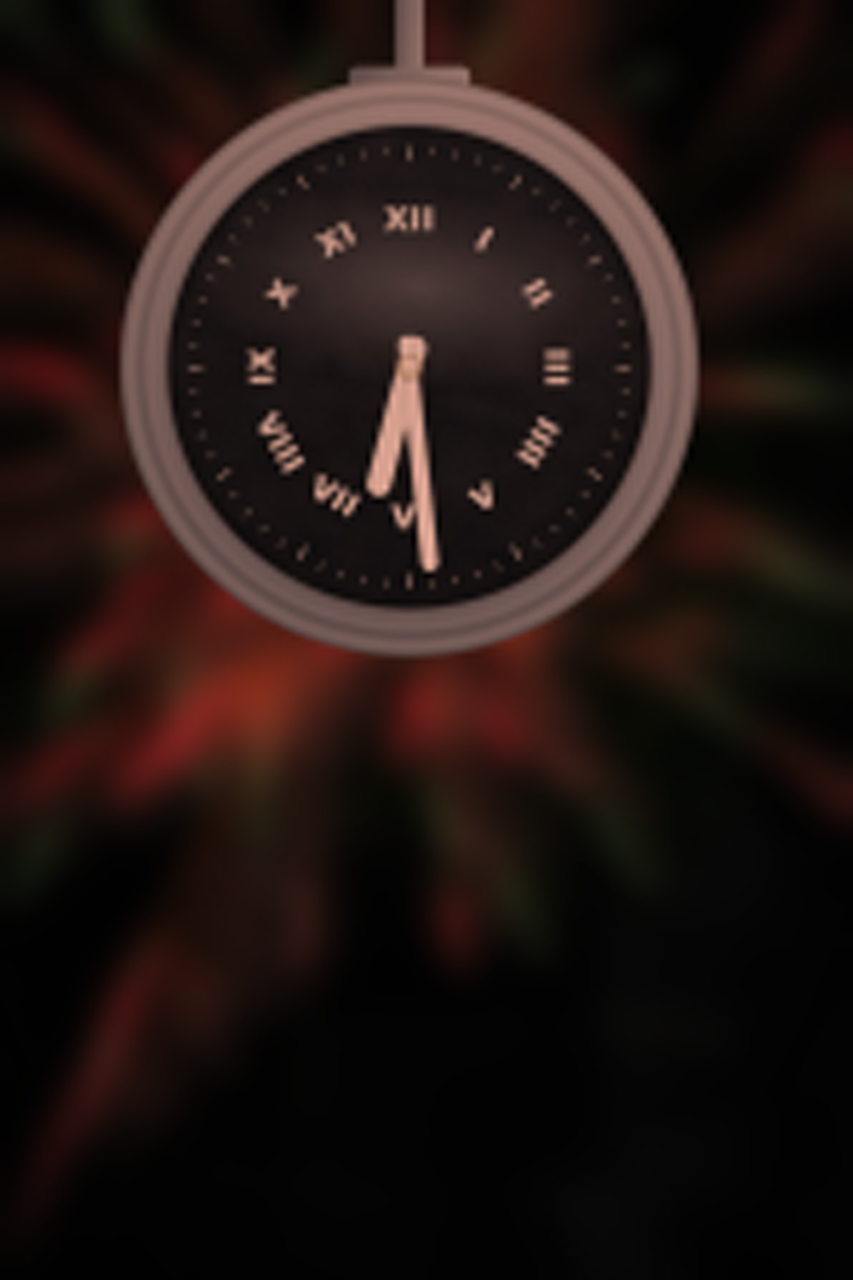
6:29
